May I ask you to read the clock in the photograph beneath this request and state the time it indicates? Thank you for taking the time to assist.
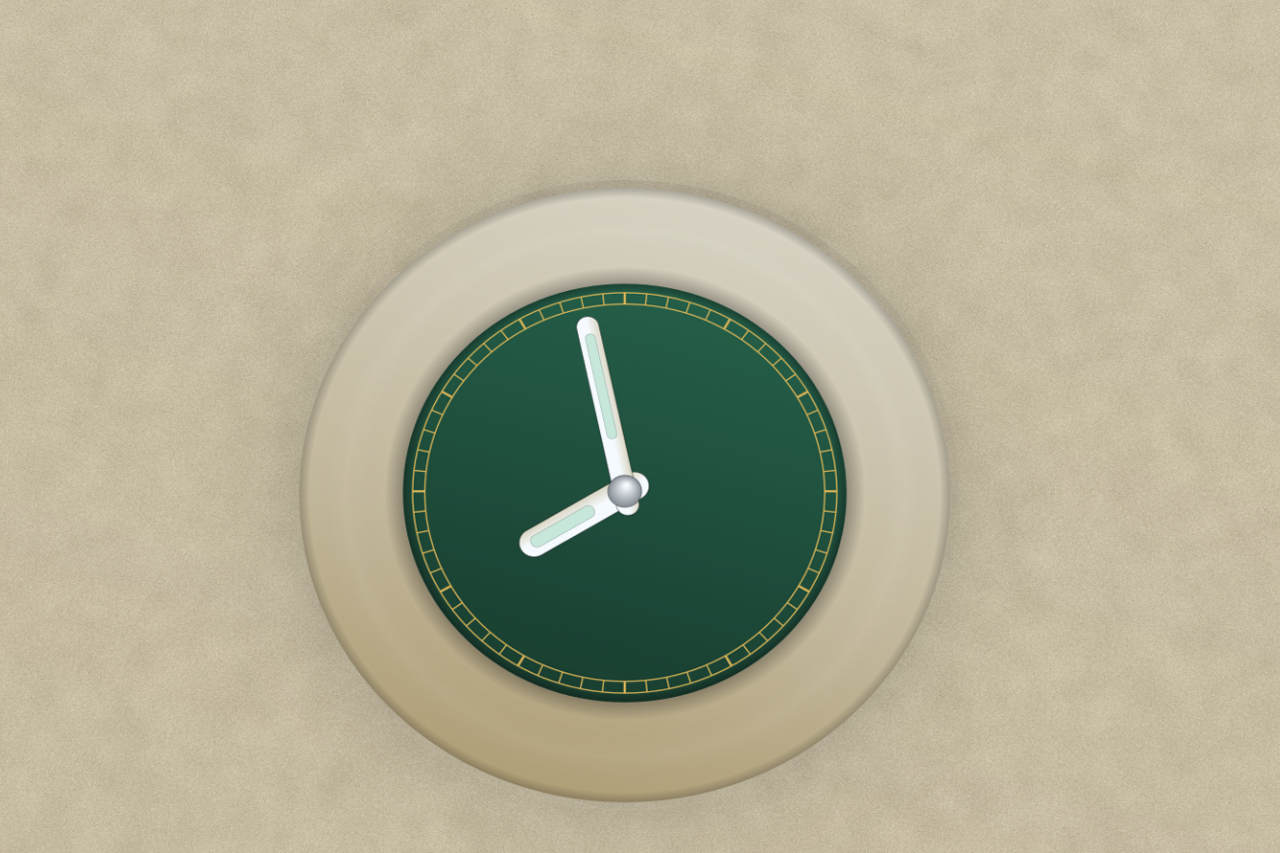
7:58
